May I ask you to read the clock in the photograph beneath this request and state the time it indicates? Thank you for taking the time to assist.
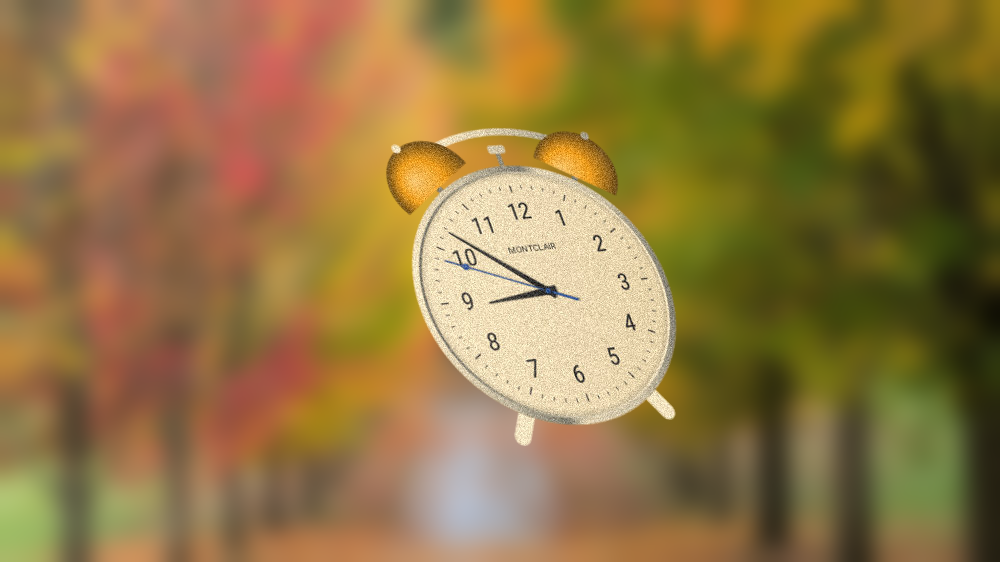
8:51:49
